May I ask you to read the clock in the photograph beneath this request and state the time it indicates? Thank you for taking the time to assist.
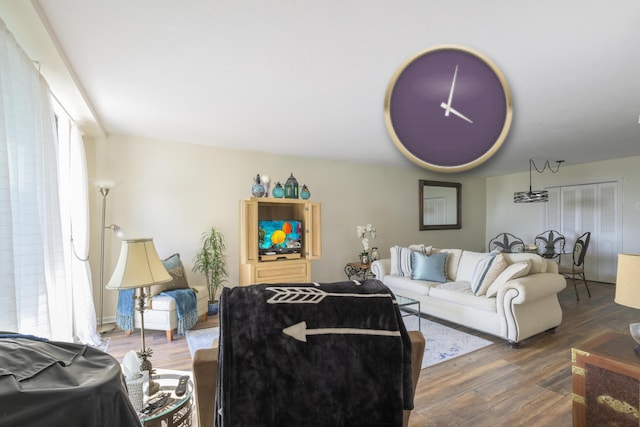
4:02
